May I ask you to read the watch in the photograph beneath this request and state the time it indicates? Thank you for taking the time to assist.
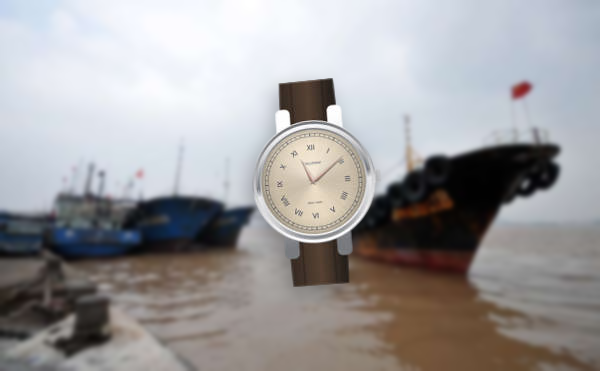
11:09
